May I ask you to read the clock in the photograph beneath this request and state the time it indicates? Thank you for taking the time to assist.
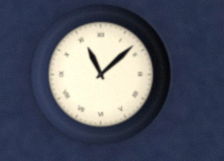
11:08
